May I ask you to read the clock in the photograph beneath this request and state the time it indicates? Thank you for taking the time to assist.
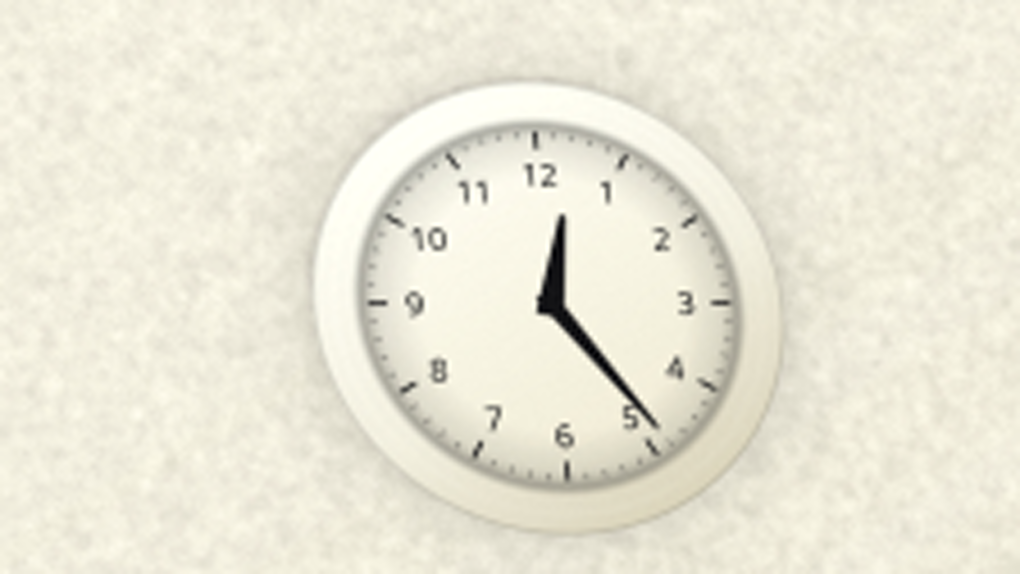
12:24
